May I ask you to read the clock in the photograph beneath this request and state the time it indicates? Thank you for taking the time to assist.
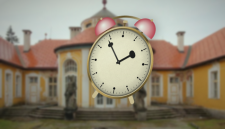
1:54
